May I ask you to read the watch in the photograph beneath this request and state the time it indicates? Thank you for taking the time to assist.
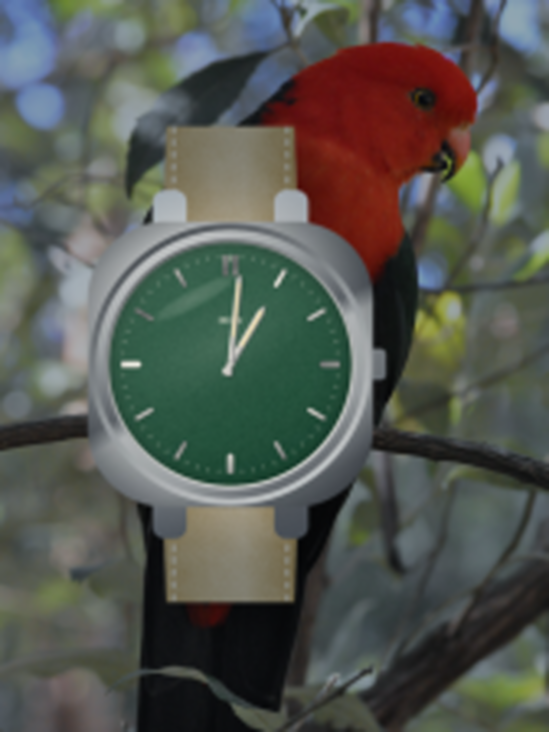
1:01
